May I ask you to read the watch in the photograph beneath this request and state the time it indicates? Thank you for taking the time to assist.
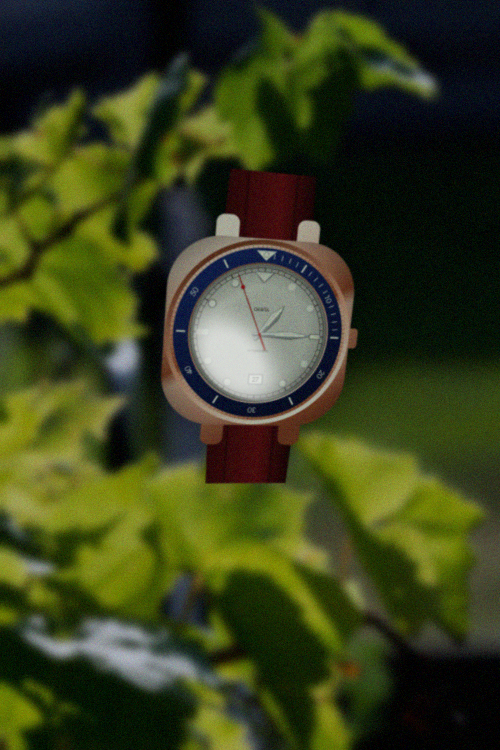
1:14:56
